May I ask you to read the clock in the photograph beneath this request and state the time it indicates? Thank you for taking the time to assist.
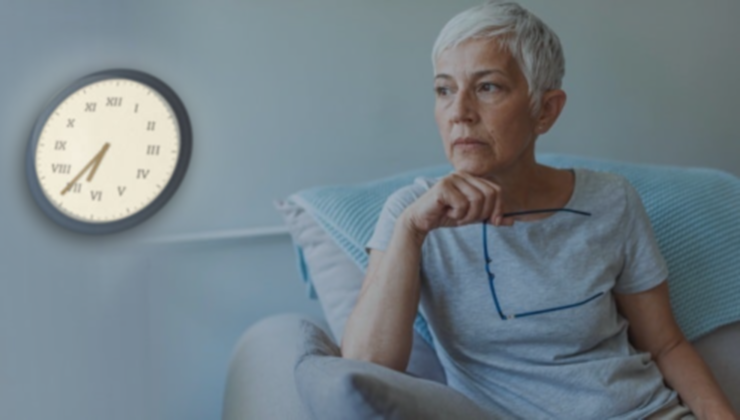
6:36
